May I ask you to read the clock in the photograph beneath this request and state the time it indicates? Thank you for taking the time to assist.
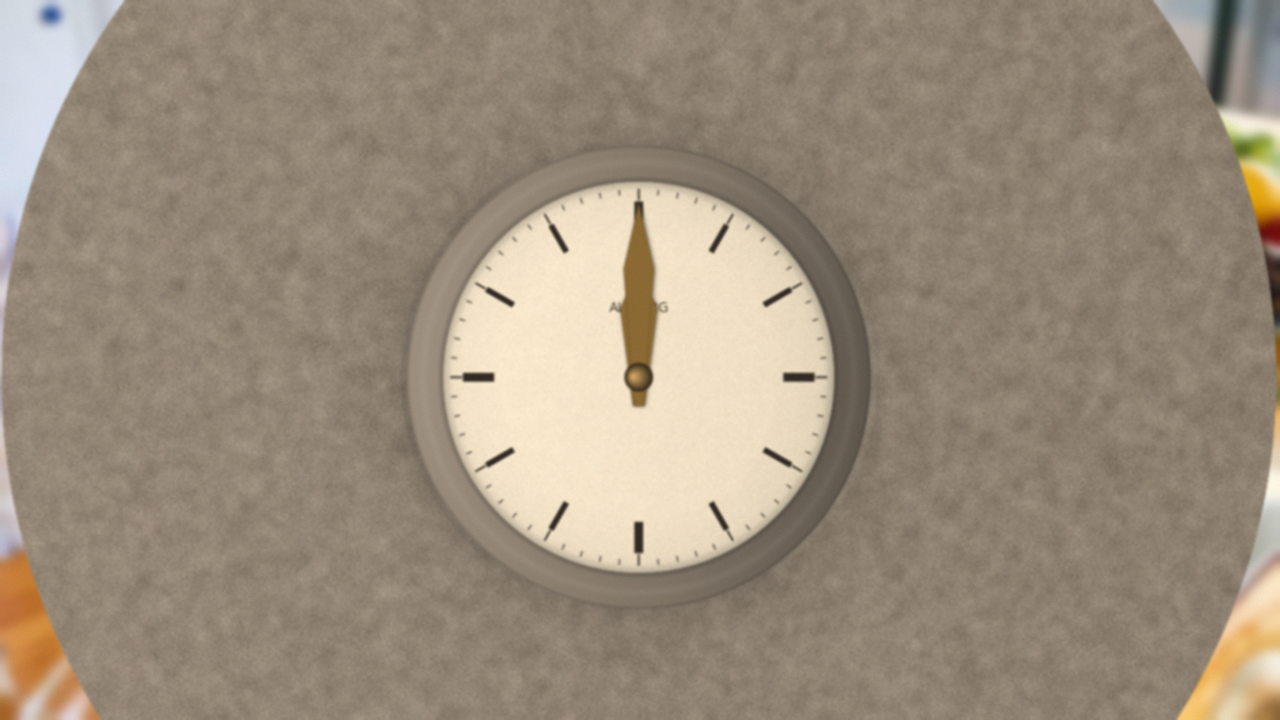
12:00
